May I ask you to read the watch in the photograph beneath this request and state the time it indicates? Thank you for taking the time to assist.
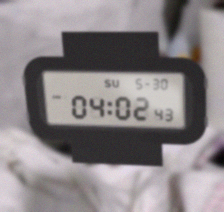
4:02:43
